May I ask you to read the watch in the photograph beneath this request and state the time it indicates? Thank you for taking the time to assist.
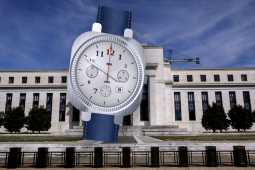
3:49
